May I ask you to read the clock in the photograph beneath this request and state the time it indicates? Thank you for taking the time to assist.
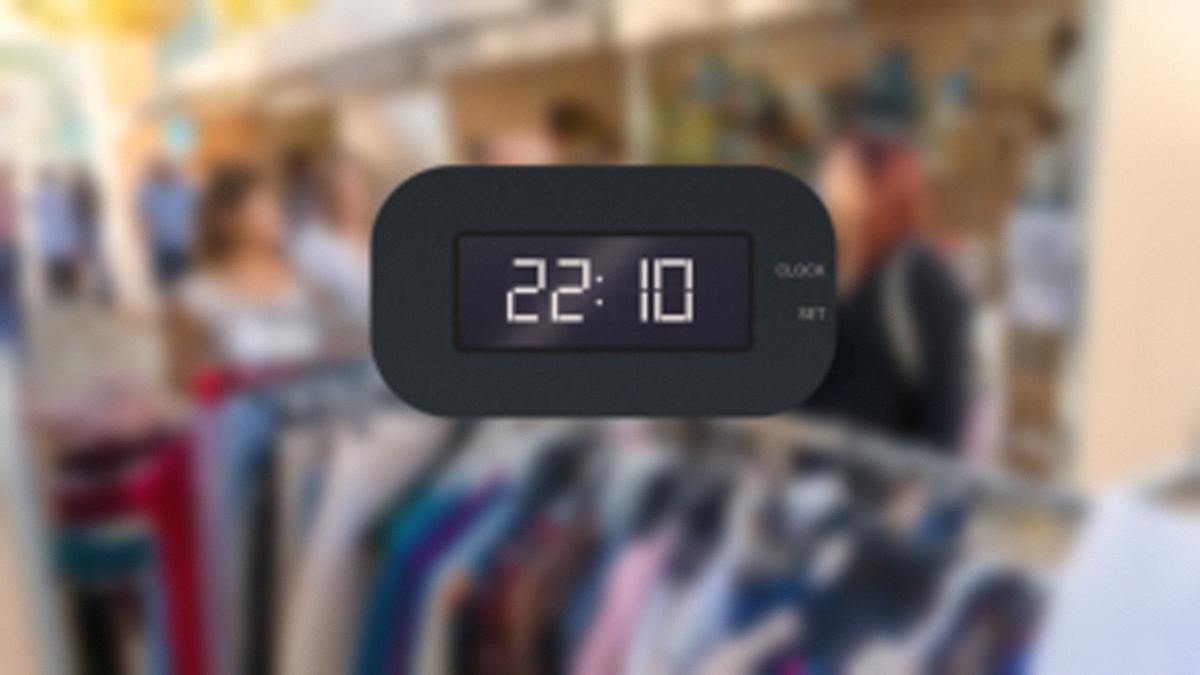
22:10
